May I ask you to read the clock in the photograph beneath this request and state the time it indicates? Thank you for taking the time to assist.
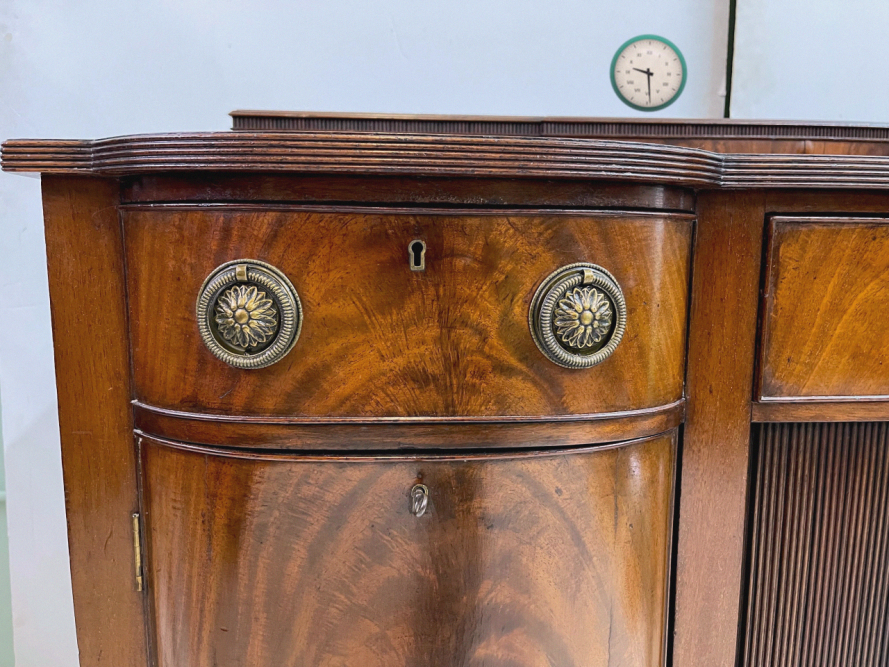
9:29
